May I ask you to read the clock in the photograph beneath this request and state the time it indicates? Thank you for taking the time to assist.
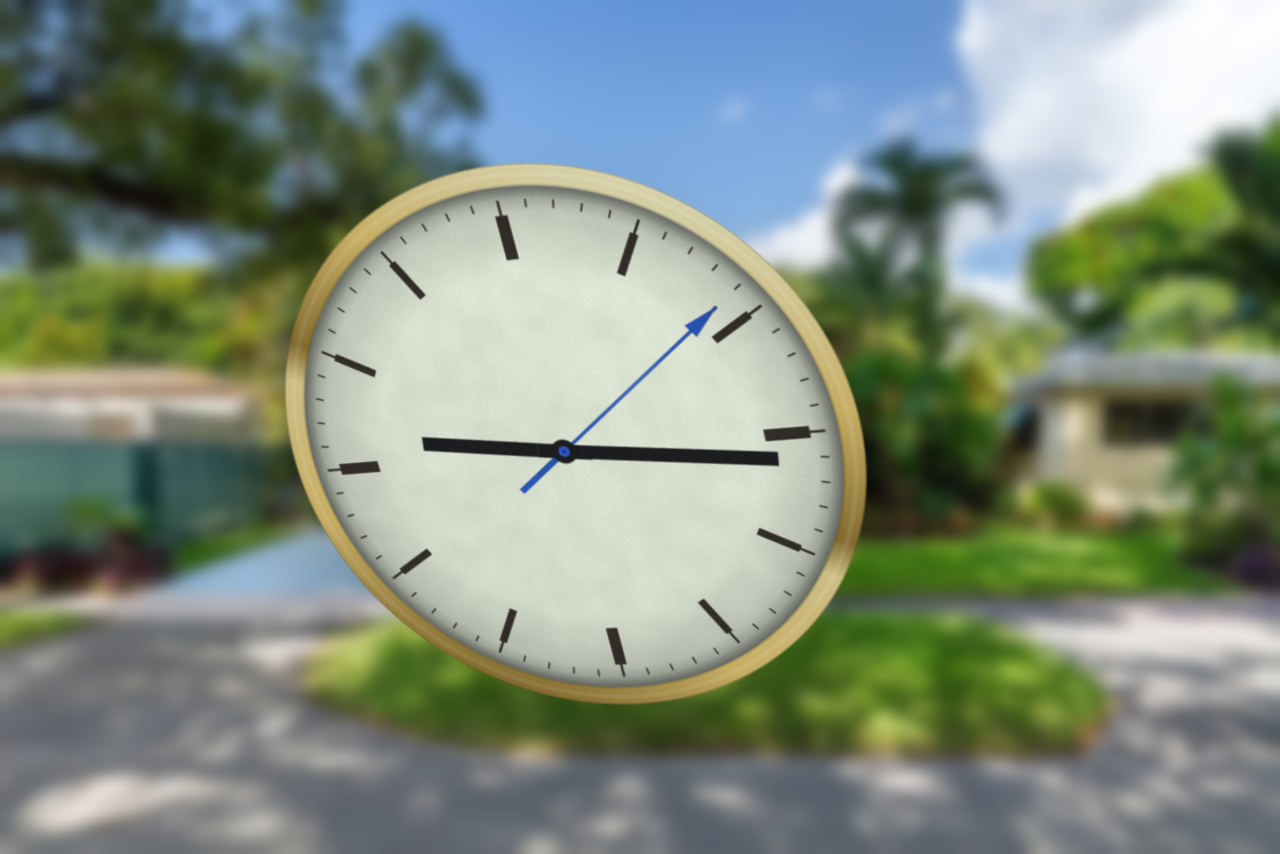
9:16:09
